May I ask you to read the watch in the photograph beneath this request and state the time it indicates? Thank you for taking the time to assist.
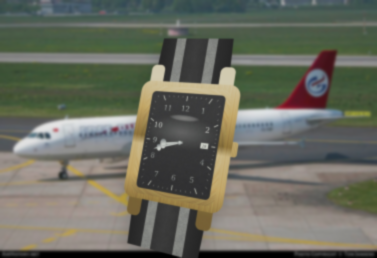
8:42
